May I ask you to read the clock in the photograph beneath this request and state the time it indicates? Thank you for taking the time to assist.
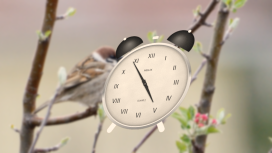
4:54
